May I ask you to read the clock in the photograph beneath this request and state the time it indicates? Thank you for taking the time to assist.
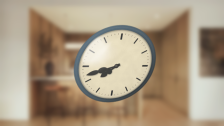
7:42
